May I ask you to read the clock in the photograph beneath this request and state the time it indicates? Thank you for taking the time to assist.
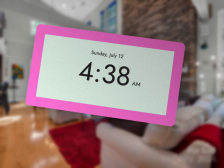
4:38
